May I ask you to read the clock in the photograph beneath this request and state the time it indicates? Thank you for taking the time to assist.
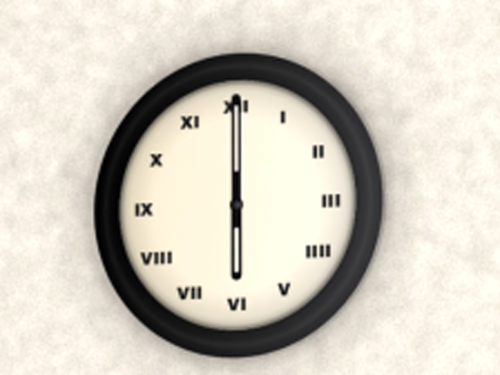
6:00
